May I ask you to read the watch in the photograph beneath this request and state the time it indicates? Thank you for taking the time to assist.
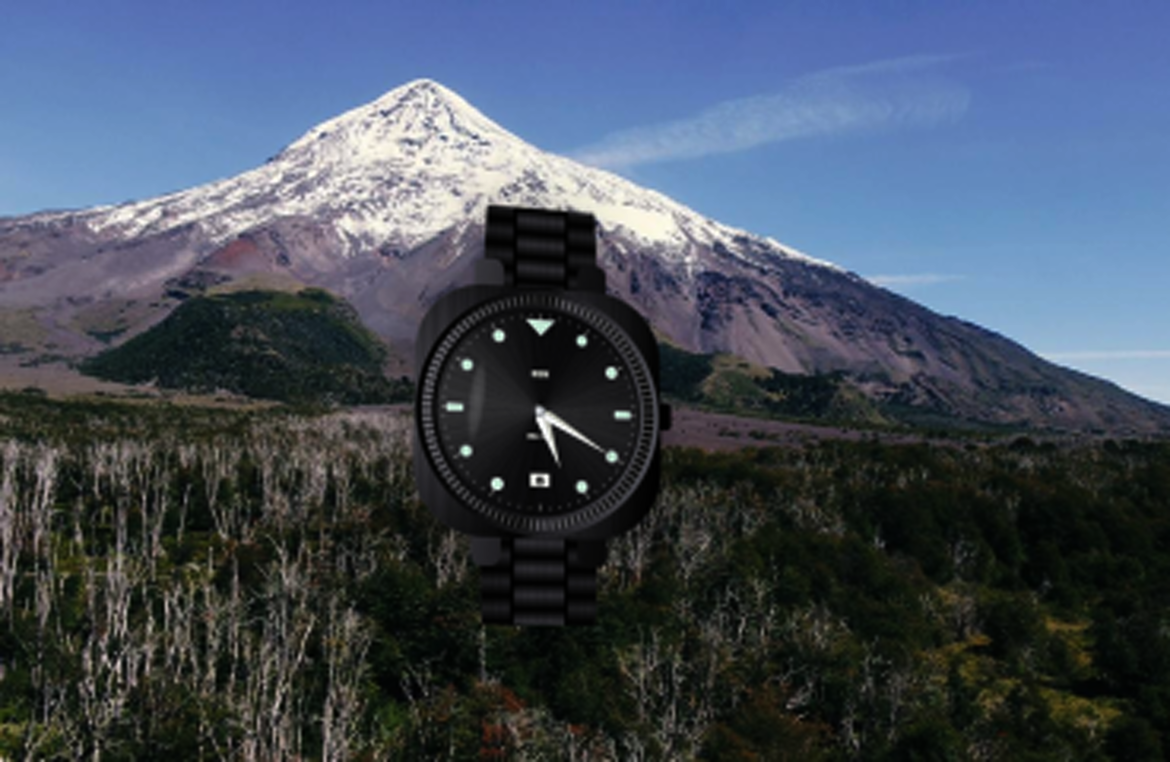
5:20
